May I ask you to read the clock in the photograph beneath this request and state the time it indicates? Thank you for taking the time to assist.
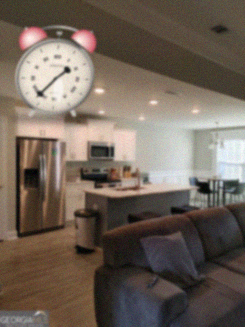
1:37
